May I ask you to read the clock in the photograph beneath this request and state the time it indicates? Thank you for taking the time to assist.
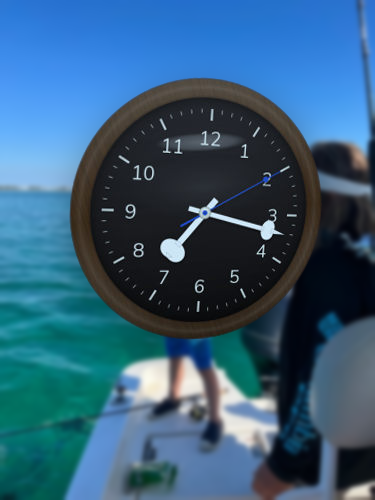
7:17:10
